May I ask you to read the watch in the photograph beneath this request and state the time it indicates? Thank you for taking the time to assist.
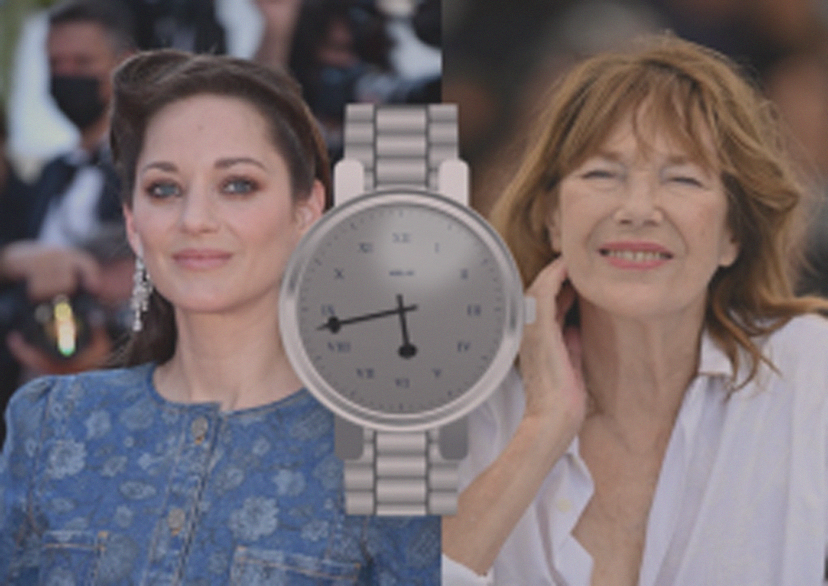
5:43
